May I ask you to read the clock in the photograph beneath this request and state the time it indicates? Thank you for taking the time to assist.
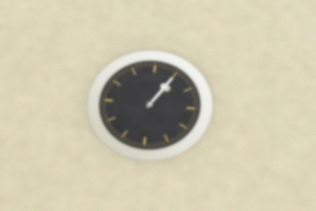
1:05
